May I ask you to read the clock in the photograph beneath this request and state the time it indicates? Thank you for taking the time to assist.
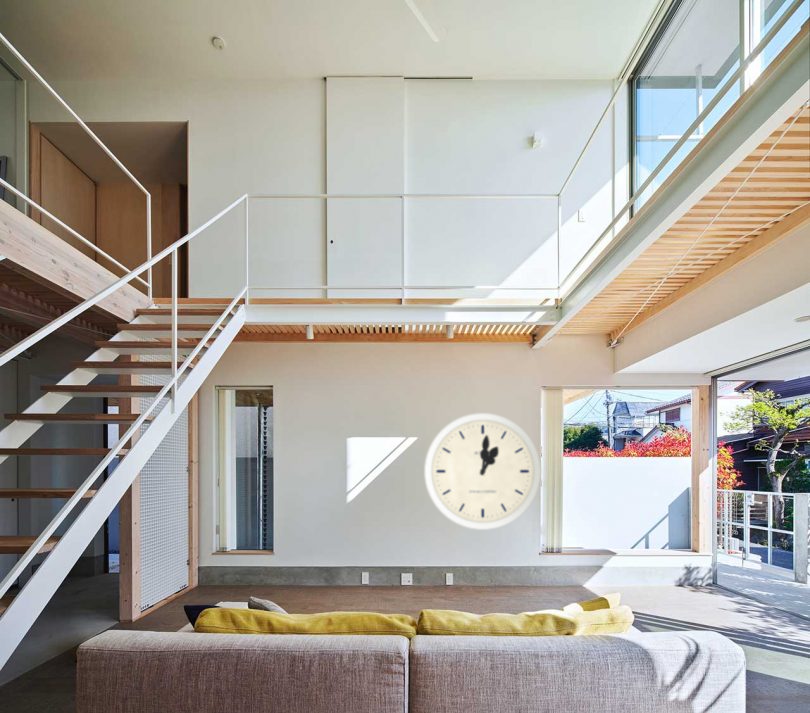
1:01
